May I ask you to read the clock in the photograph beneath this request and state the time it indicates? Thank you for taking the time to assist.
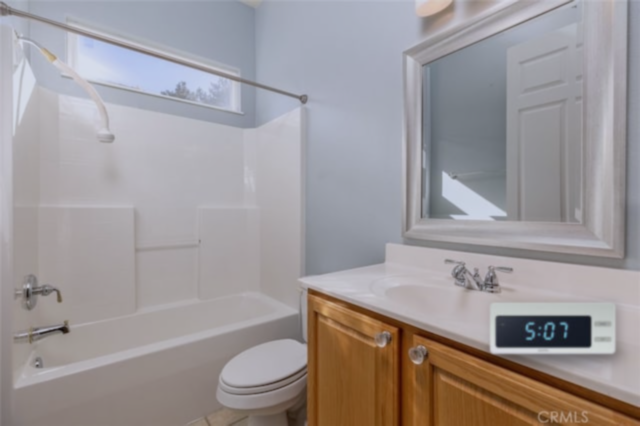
5:07
